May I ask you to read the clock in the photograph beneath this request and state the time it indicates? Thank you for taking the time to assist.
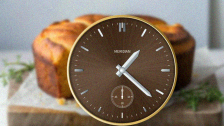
1:22
